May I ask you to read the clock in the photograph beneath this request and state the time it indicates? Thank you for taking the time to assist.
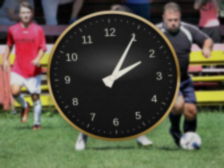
2:05
